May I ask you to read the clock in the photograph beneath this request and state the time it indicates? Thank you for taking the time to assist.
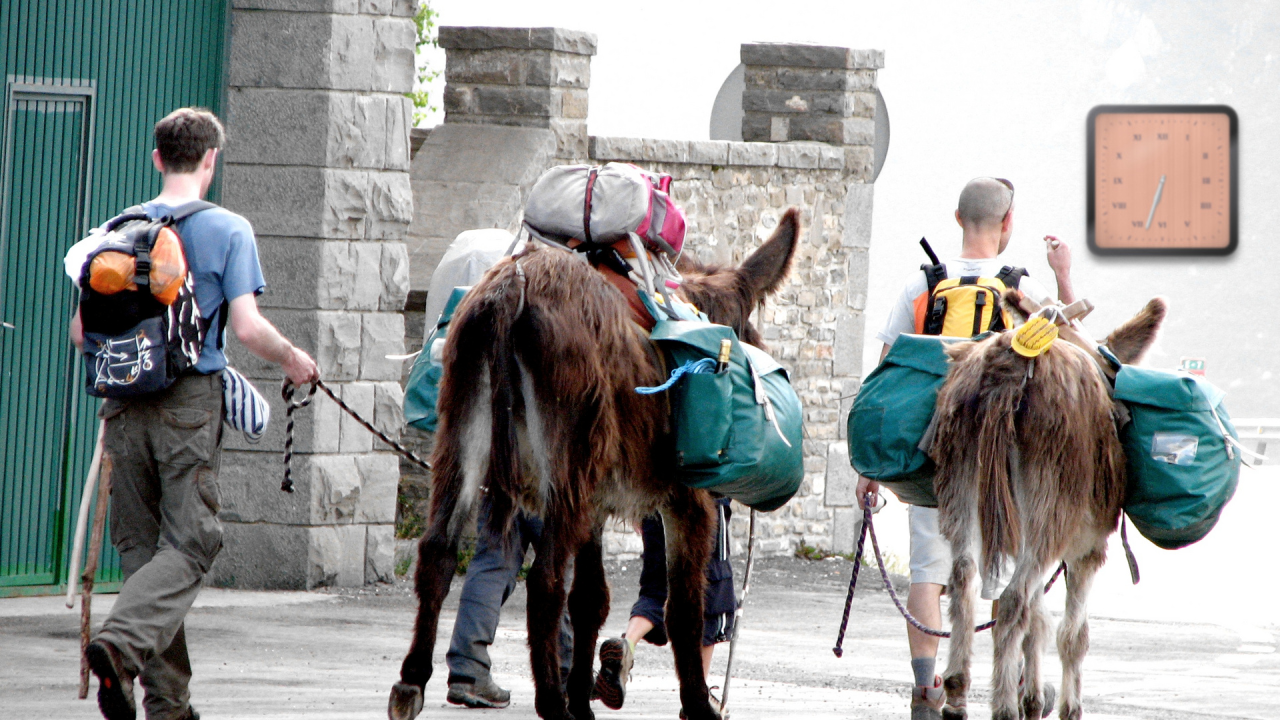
6:33
